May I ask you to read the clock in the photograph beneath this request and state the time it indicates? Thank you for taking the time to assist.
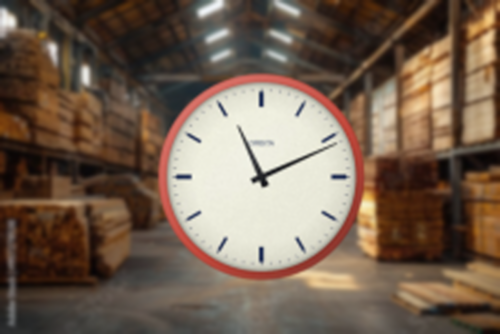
11:11
